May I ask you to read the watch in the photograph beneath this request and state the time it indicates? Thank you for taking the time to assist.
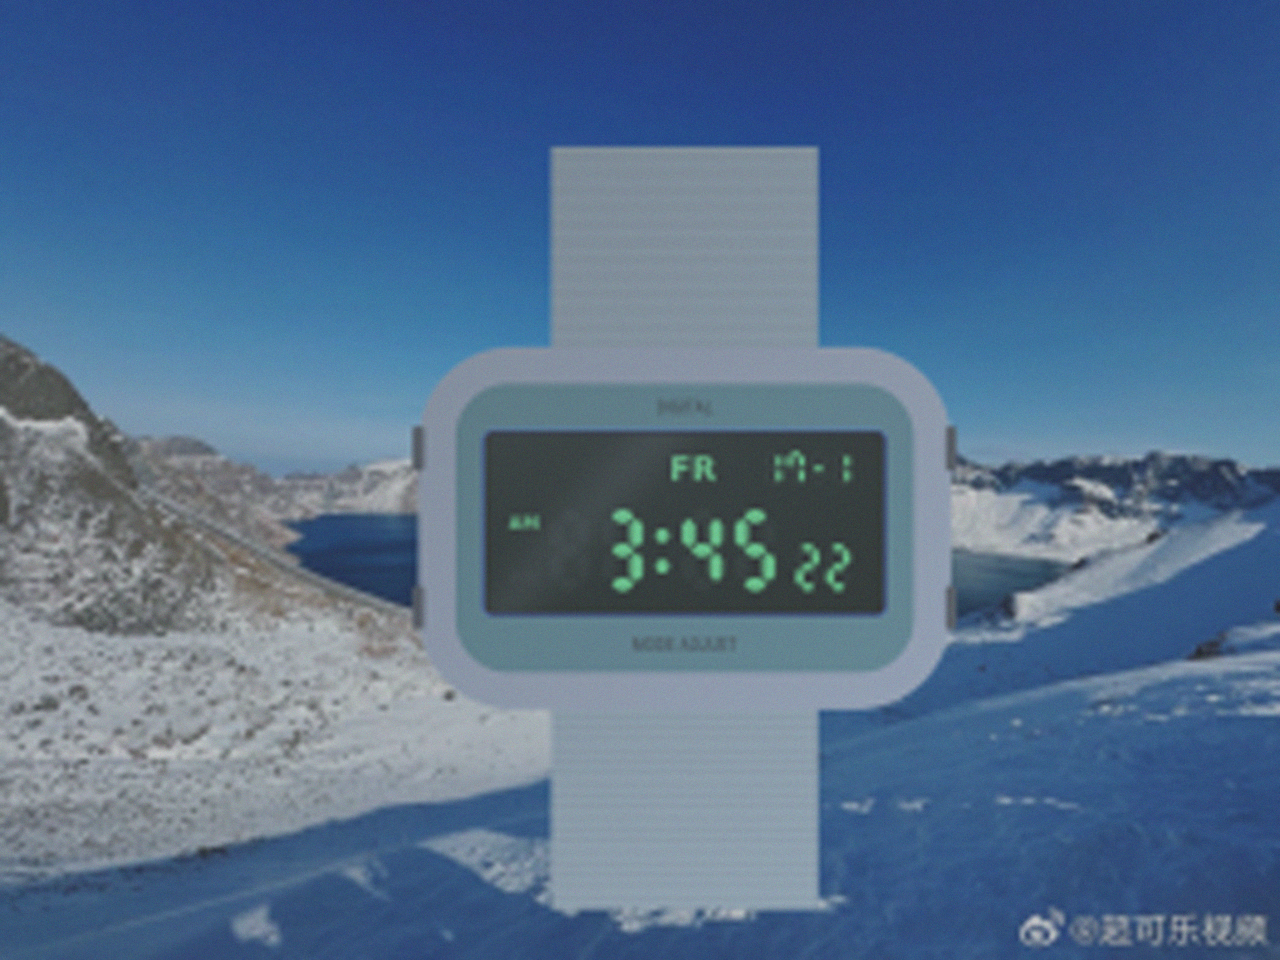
3:45:22
